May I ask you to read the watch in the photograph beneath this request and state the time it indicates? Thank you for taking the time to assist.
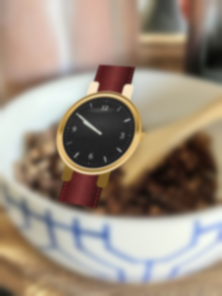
9:50
